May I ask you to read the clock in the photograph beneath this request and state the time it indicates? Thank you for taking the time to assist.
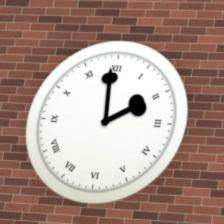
1:59
